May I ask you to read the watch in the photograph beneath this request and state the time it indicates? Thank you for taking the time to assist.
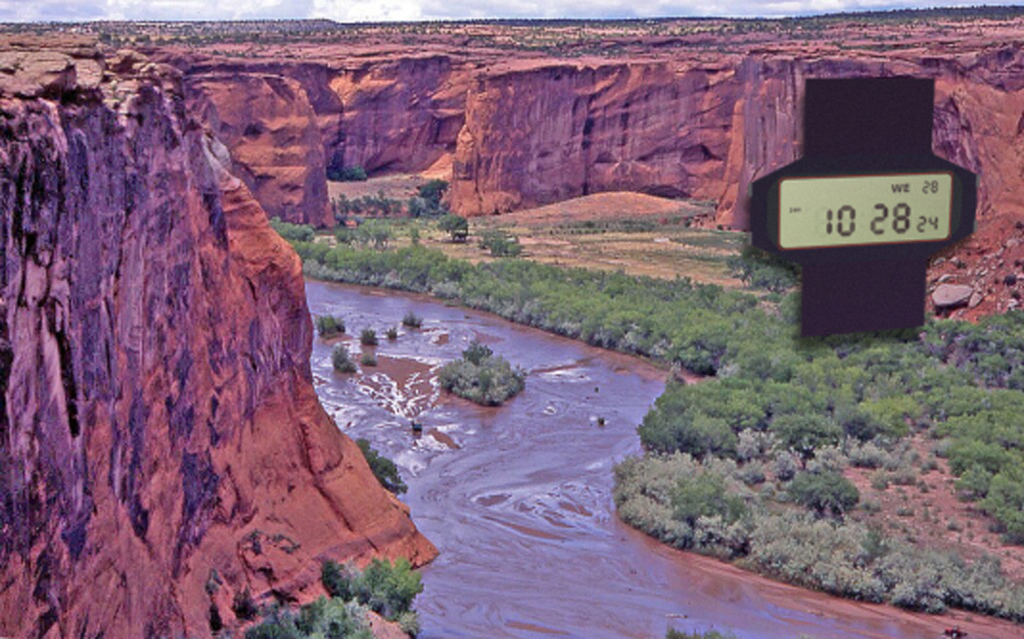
10:28:24
